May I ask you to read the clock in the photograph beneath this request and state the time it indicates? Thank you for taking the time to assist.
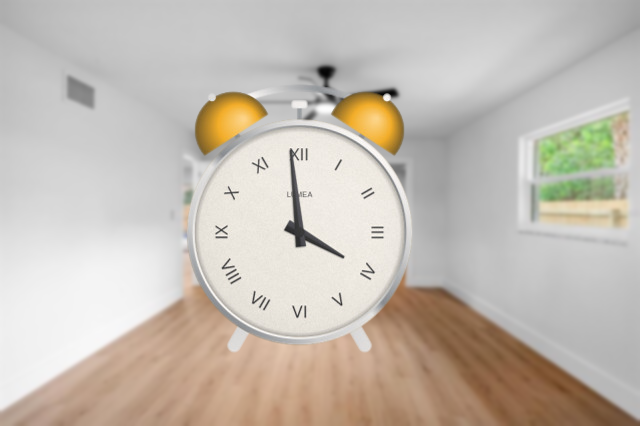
3:59
